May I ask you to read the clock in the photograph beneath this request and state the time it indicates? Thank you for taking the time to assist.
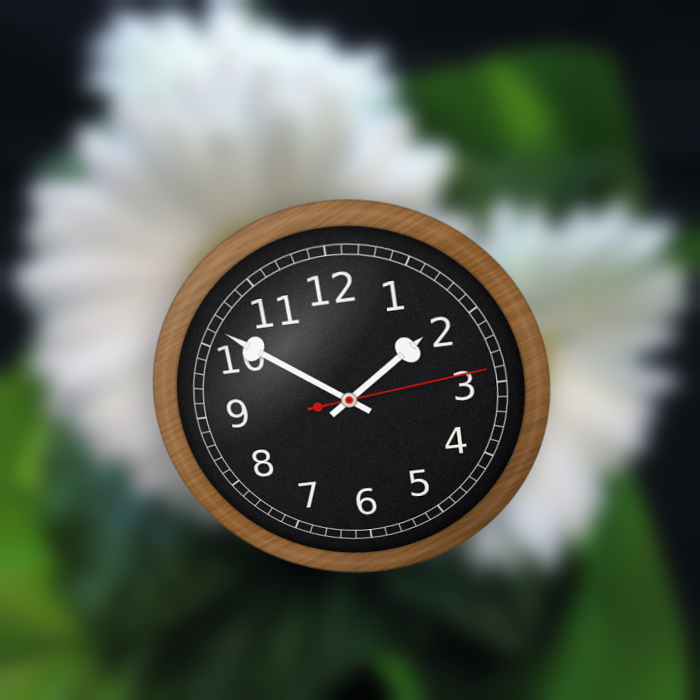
1:51:14
